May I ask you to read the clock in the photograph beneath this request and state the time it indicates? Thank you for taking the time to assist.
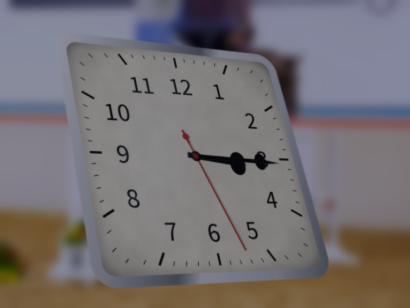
3:15:27
